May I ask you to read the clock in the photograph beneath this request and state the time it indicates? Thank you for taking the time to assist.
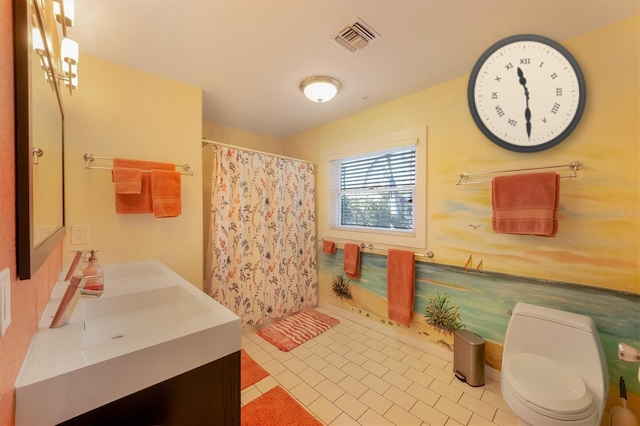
11:30
